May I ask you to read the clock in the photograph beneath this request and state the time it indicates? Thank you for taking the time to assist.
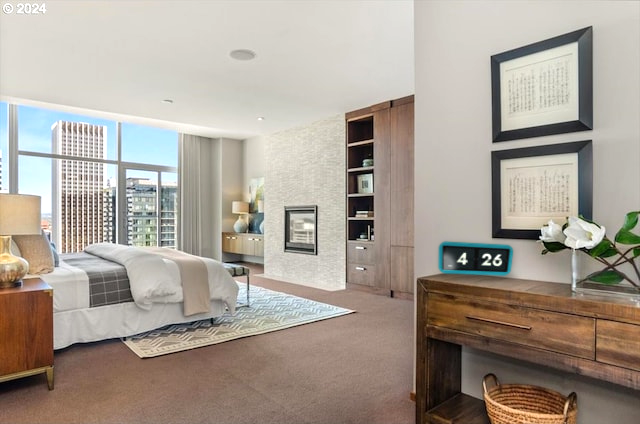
4:26
